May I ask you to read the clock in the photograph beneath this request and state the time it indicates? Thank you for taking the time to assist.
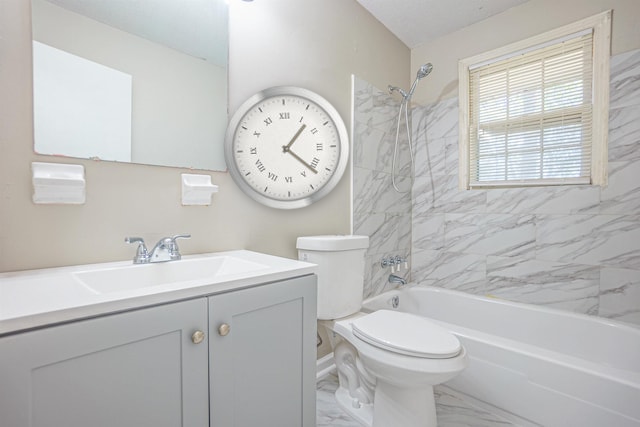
1:22
